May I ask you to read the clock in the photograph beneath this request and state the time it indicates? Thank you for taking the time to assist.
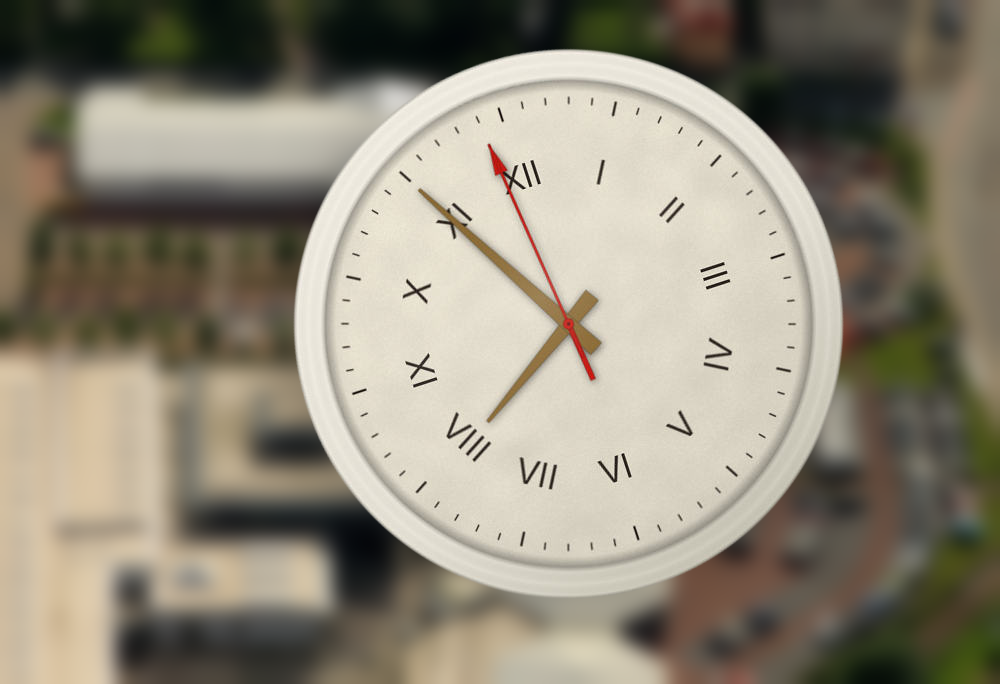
7:54:59
